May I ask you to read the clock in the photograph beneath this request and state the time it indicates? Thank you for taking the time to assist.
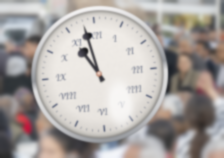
10:58
